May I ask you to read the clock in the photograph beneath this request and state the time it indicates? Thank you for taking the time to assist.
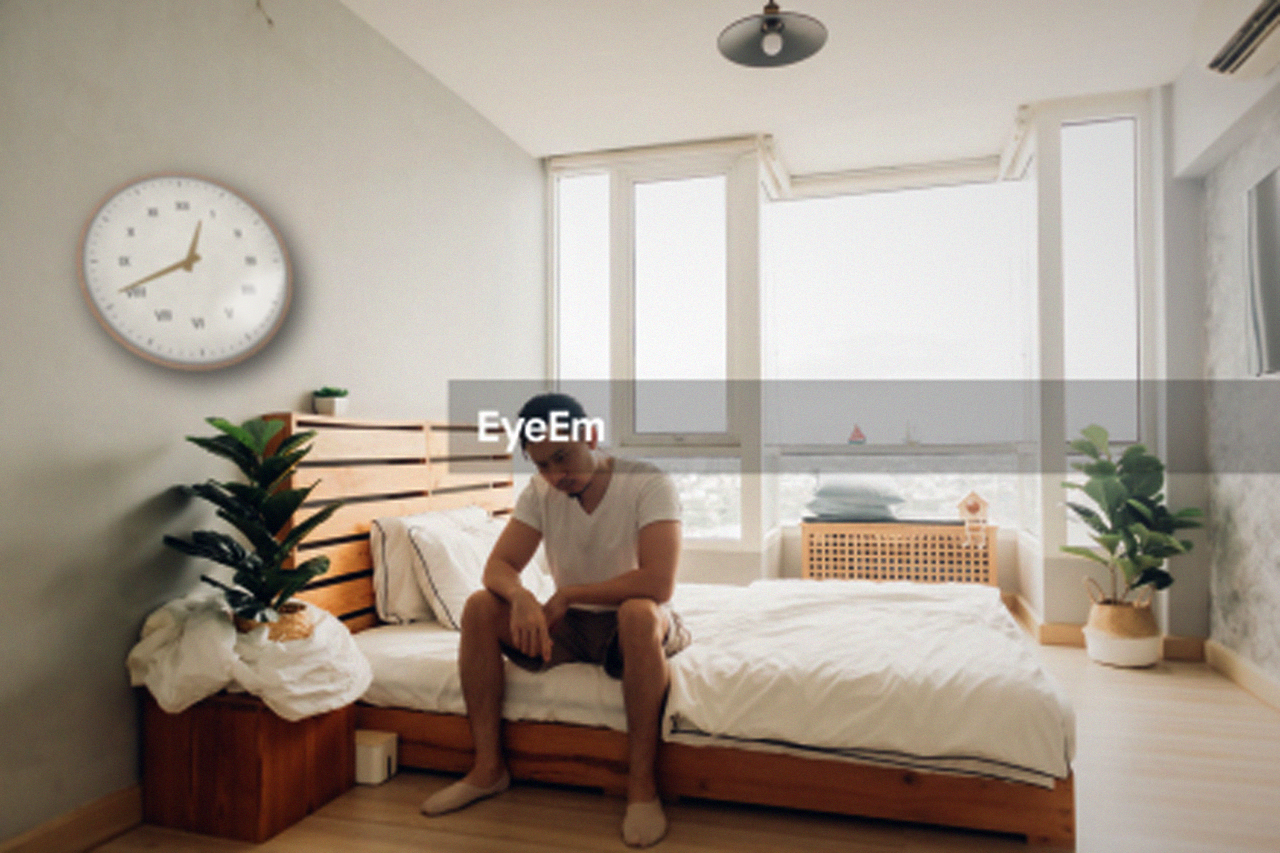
12:41
